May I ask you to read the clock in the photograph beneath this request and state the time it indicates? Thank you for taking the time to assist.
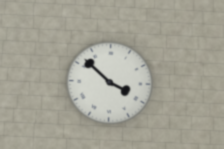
3:52
